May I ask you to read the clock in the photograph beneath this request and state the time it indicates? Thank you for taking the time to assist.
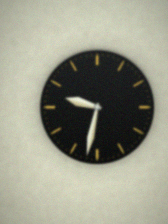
9:32
